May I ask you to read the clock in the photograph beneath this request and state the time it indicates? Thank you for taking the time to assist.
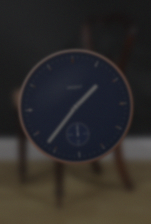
1:37
